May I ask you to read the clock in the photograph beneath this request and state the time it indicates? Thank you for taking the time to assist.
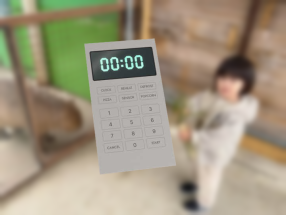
0:00
